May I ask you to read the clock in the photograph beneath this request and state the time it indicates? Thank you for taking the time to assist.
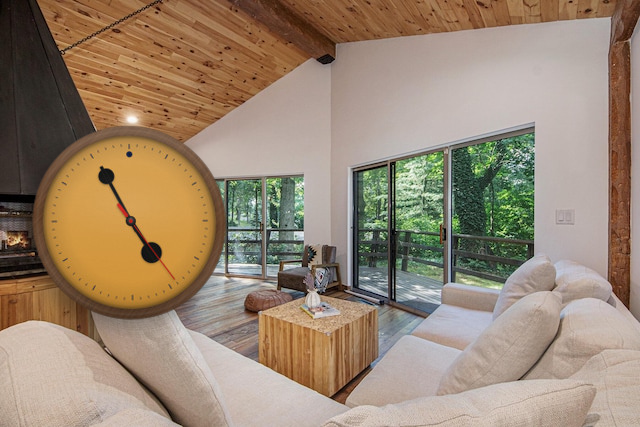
4:55:24
